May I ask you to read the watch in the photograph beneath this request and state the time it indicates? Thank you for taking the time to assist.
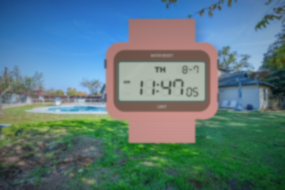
11:47
